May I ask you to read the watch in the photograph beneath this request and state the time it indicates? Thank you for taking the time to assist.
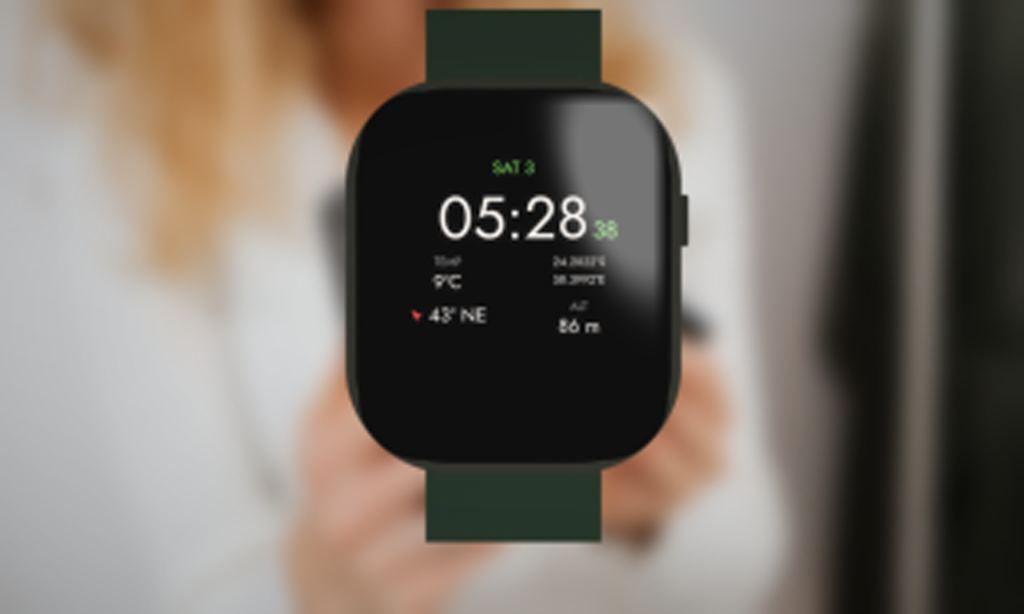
5:28:38
